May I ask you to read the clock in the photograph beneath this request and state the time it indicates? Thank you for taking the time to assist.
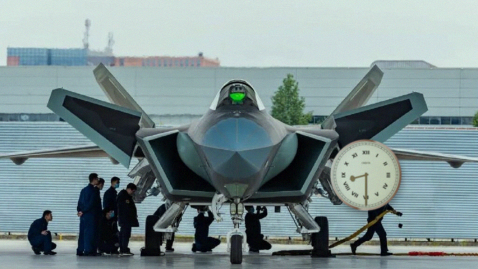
8:30
